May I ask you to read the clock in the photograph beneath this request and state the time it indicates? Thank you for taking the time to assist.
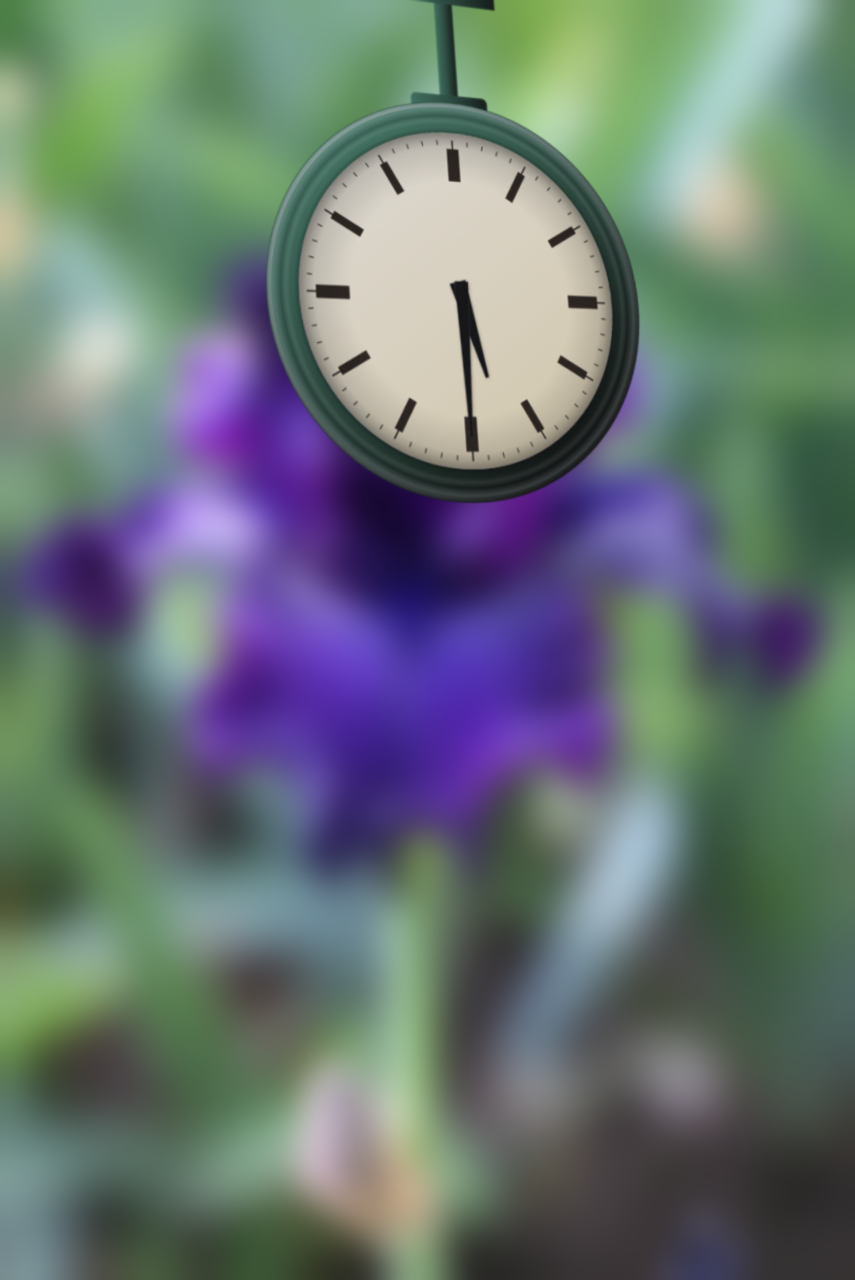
5:30
